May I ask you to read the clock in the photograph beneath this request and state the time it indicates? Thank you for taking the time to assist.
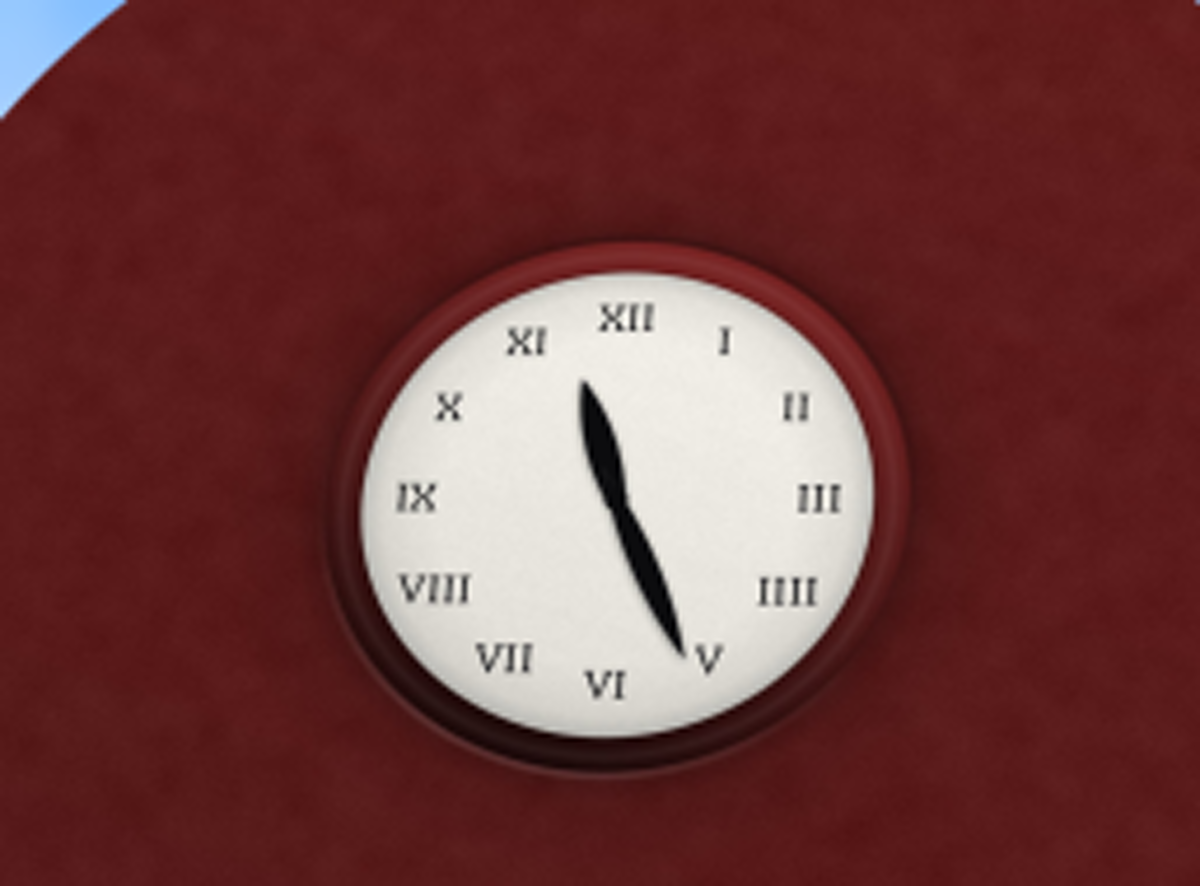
11:26
